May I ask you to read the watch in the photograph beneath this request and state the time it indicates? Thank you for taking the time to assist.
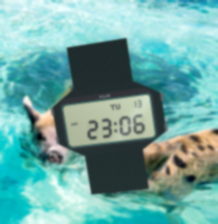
23:06
